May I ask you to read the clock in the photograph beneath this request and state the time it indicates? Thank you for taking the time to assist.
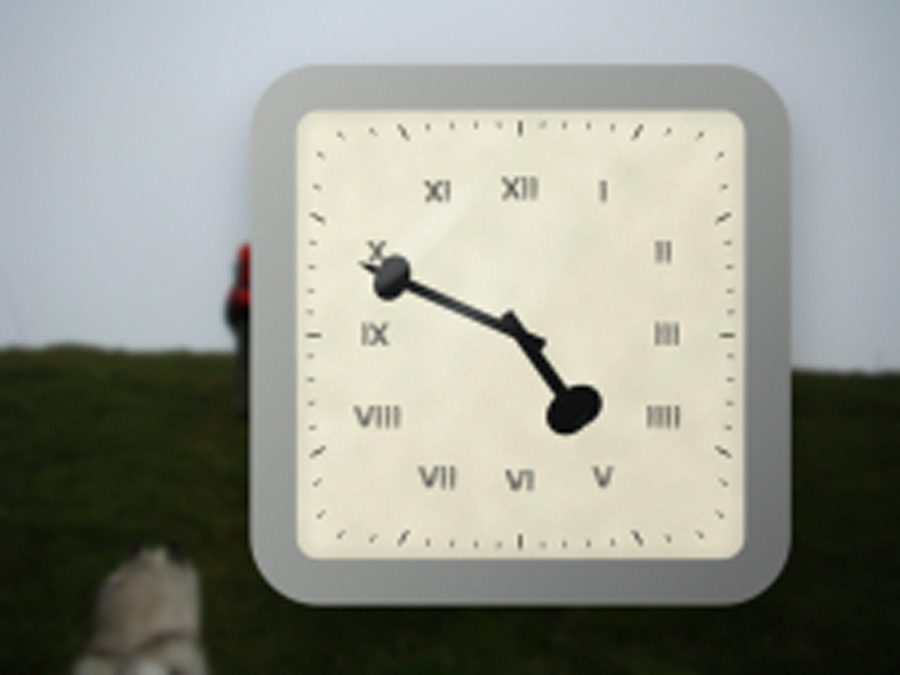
4:49
